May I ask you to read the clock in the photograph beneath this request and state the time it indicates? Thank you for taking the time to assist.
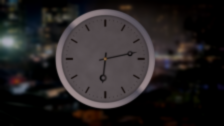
6:13
